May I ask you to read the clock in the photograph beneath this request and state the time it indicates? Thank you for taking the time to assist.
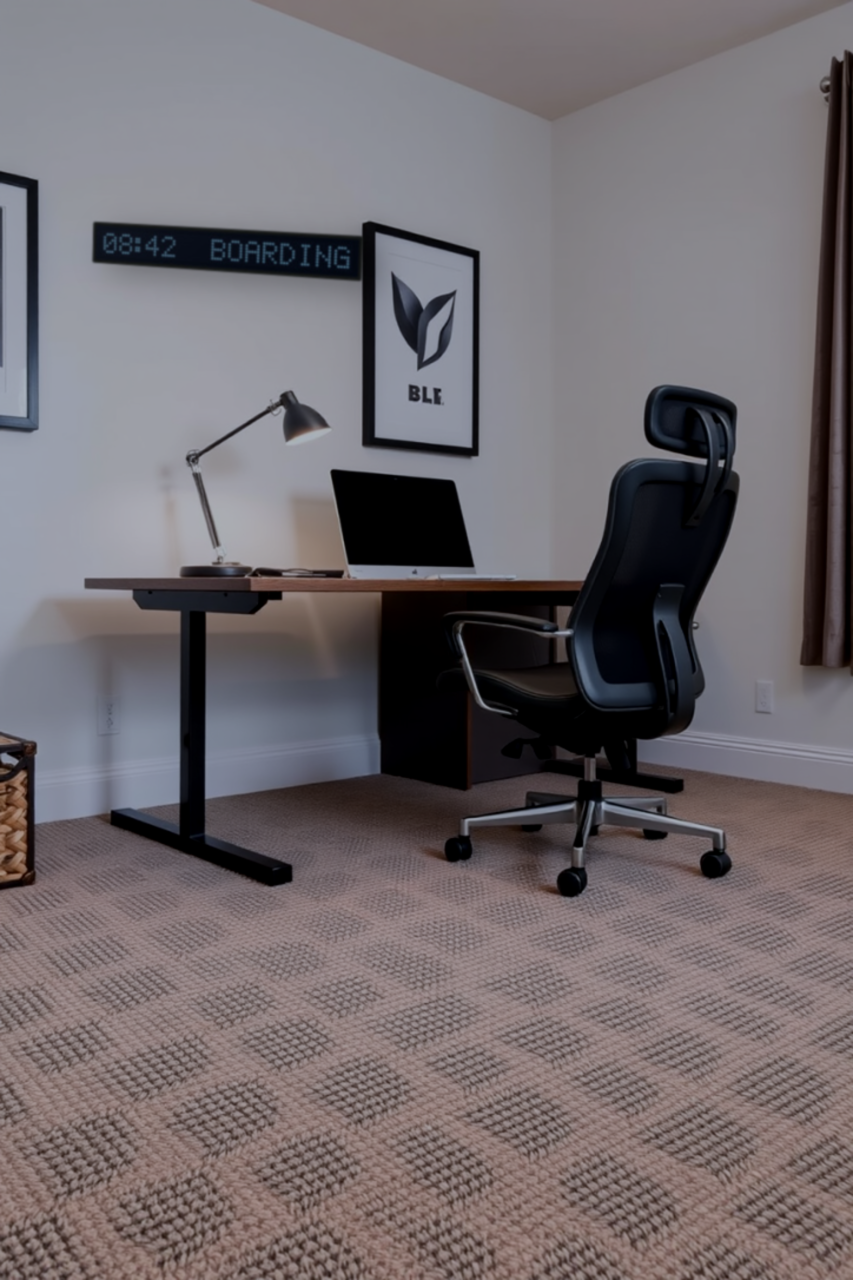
8:42
